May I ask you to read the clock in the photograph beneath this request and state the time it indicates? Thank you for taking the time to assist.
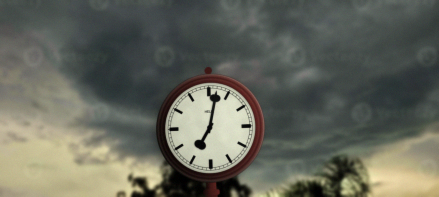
7:02
